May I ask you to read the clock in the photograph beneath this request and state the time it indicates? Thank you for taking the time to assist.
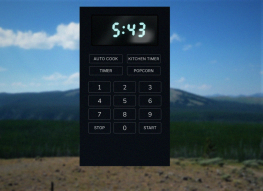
5:43
